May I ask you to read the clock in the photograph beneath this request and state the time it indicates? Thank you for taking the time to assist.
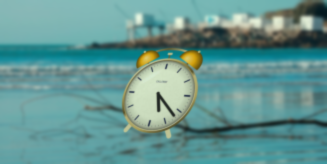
5:22
